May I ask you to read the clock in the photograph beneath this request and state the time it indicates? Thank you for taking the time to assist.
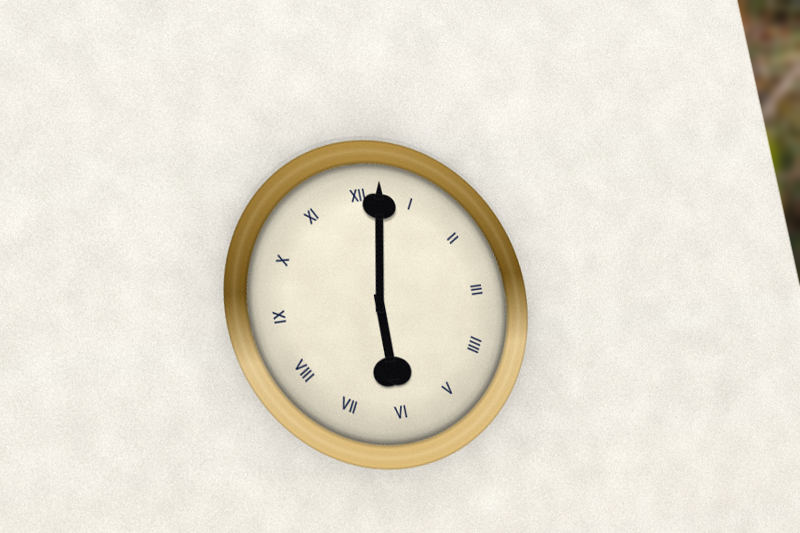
6:02
